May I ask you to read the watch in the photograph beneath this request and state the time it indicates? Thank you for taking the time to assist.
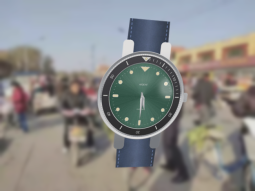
5:30
